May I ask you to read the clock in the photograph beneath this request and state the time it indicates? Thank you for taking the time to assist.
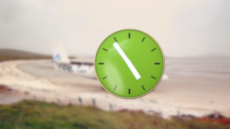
4:54
